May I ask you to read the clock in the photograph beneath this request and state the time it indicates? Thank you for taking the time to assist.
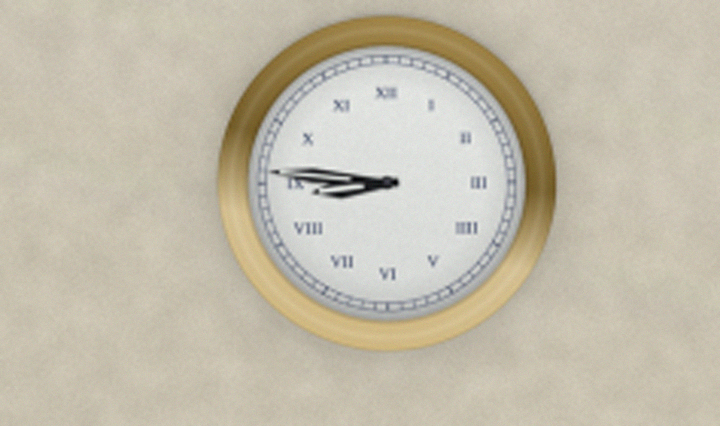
8:46
